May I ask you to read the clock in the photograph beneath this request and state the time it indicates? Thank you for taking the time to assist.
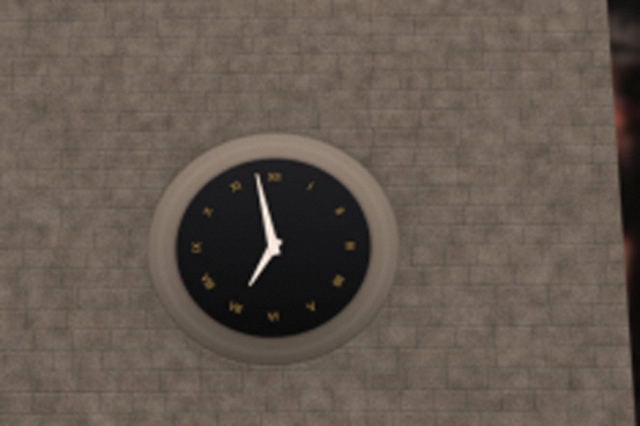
6:58
